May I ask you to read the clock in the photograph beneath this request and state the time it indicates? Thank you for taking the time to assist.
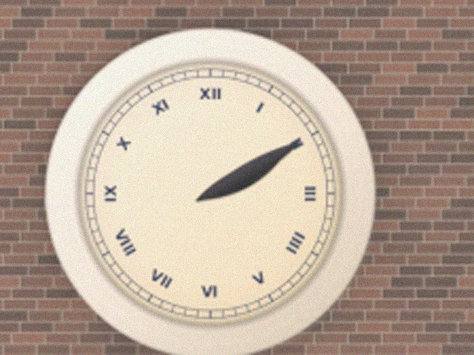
2:10
